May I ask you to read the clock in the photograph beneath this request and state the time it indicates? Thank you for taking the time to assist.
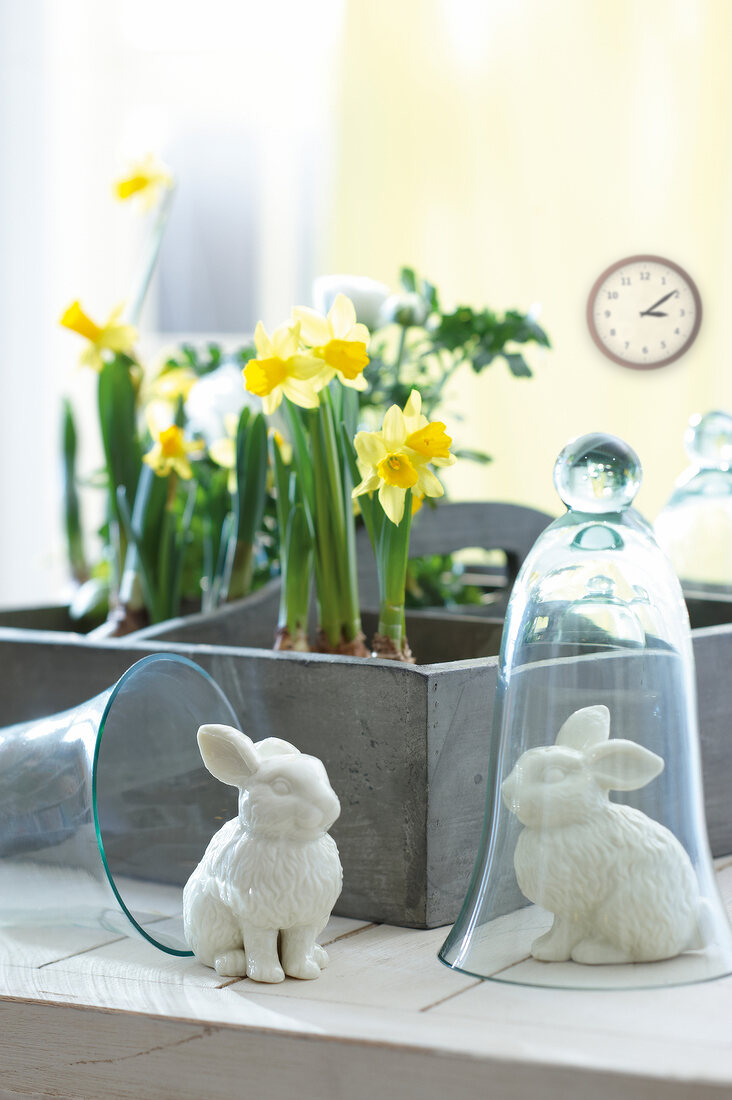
3:09
